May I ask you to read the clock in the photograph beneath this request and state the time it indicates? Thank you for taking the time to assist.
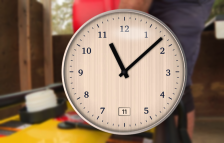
11:08
